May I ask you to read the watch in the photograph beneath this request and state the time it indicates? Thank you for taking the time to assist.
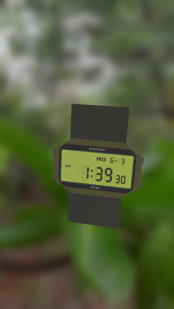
1:39:30
